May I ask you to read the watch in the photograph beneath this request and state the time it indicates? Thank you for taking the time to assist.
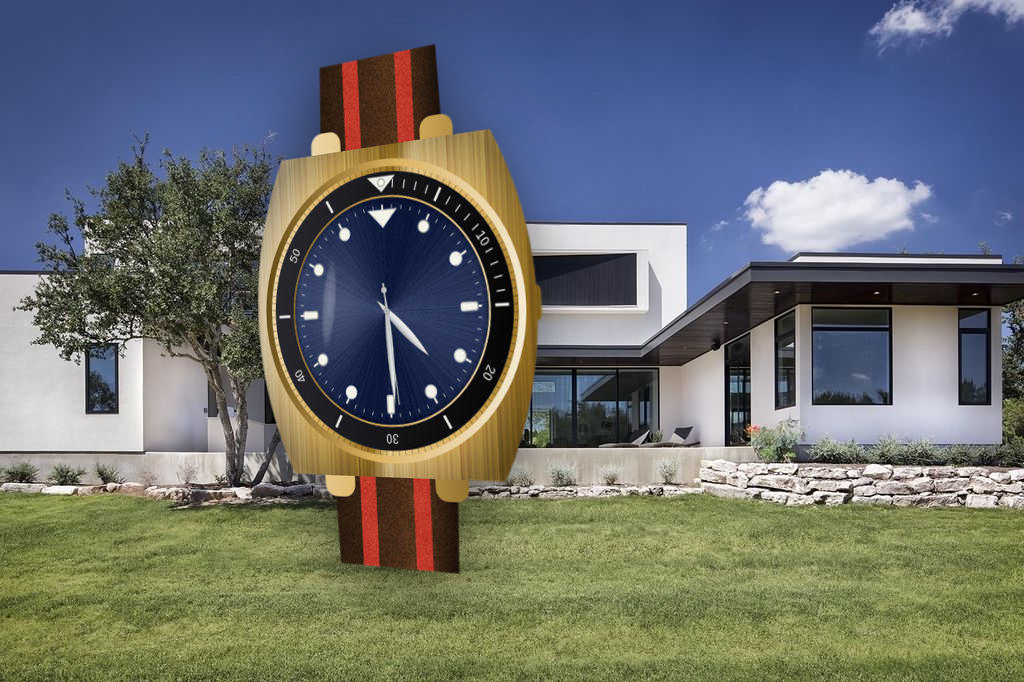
4:29:29
